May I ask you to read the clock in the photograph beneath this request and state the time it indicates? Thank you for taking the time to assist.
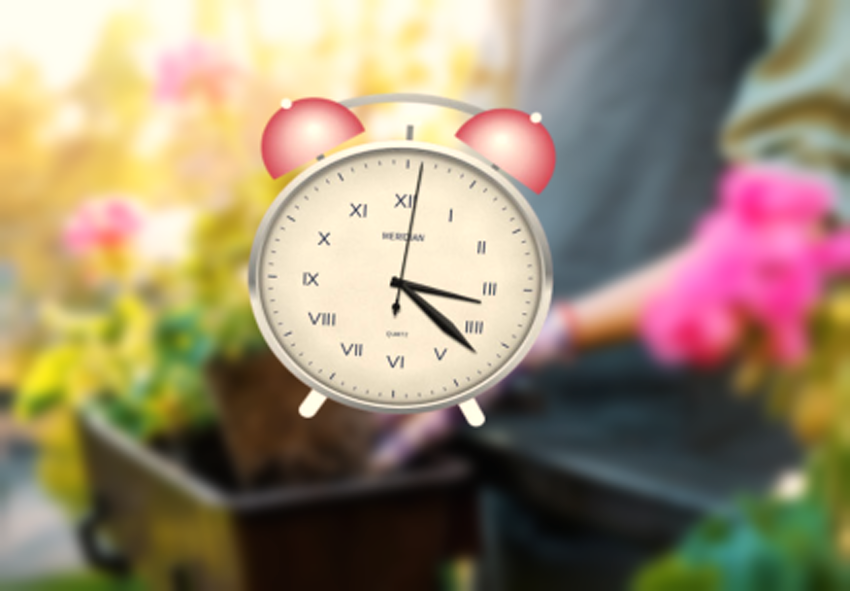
3:22:01
